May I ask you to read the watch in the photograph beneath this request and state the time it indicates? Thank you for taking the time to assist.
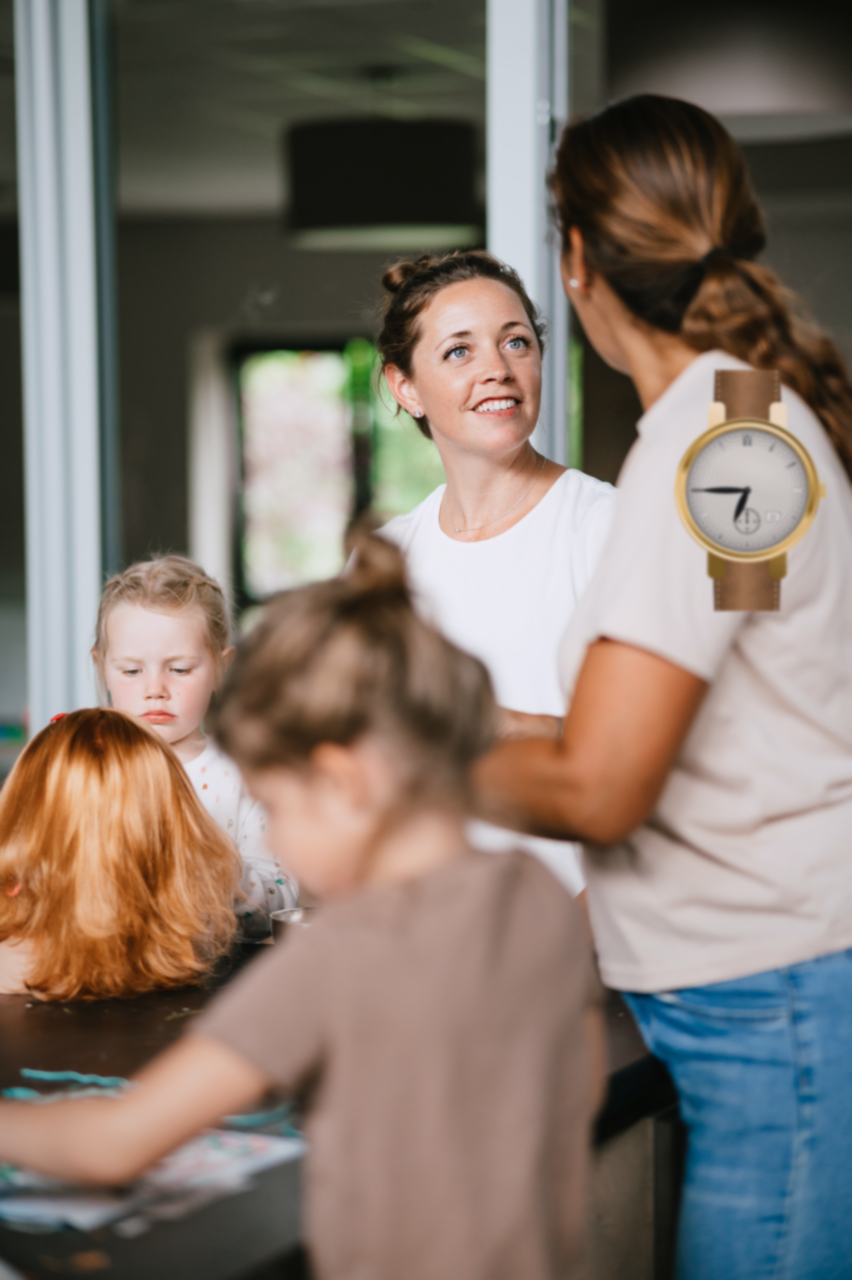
6:45
